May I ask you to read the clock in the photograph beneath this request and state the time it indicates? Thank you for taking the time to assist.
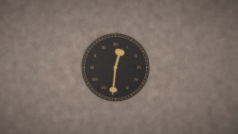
12:31
